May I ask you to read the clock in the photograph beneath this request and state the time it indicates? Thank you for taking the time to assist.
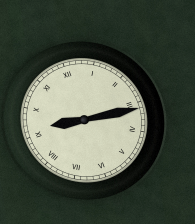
9:16
